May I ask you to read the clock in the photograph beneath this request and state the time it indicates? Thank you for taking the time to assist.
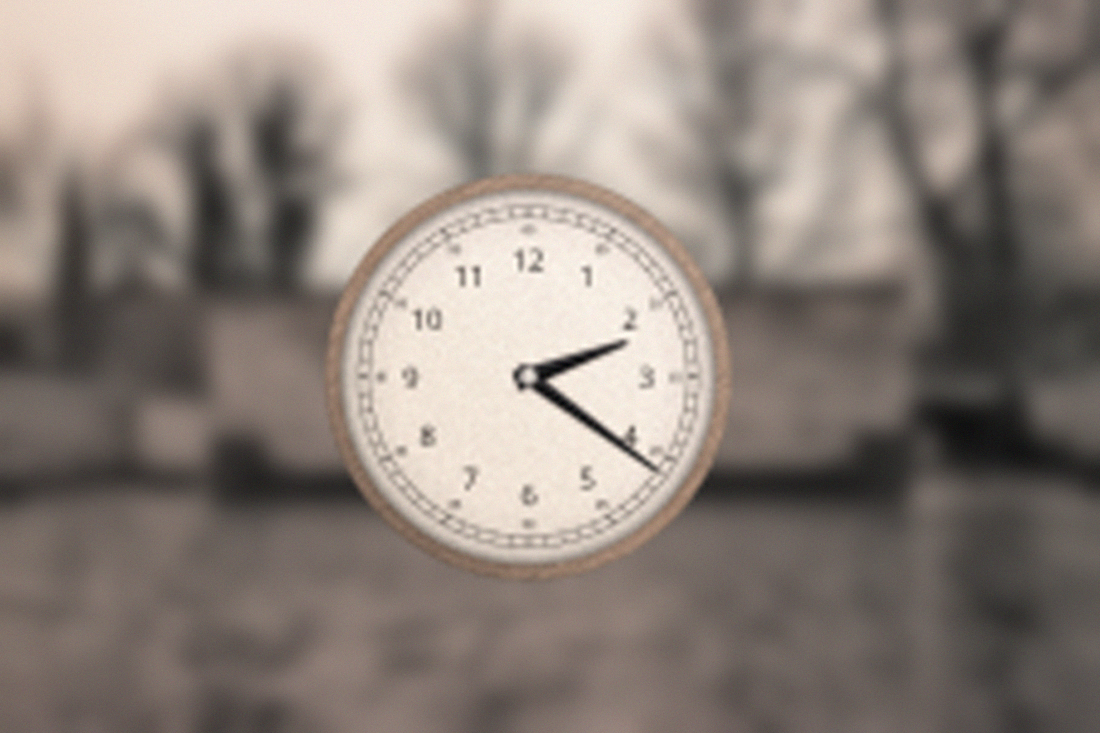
2:21
